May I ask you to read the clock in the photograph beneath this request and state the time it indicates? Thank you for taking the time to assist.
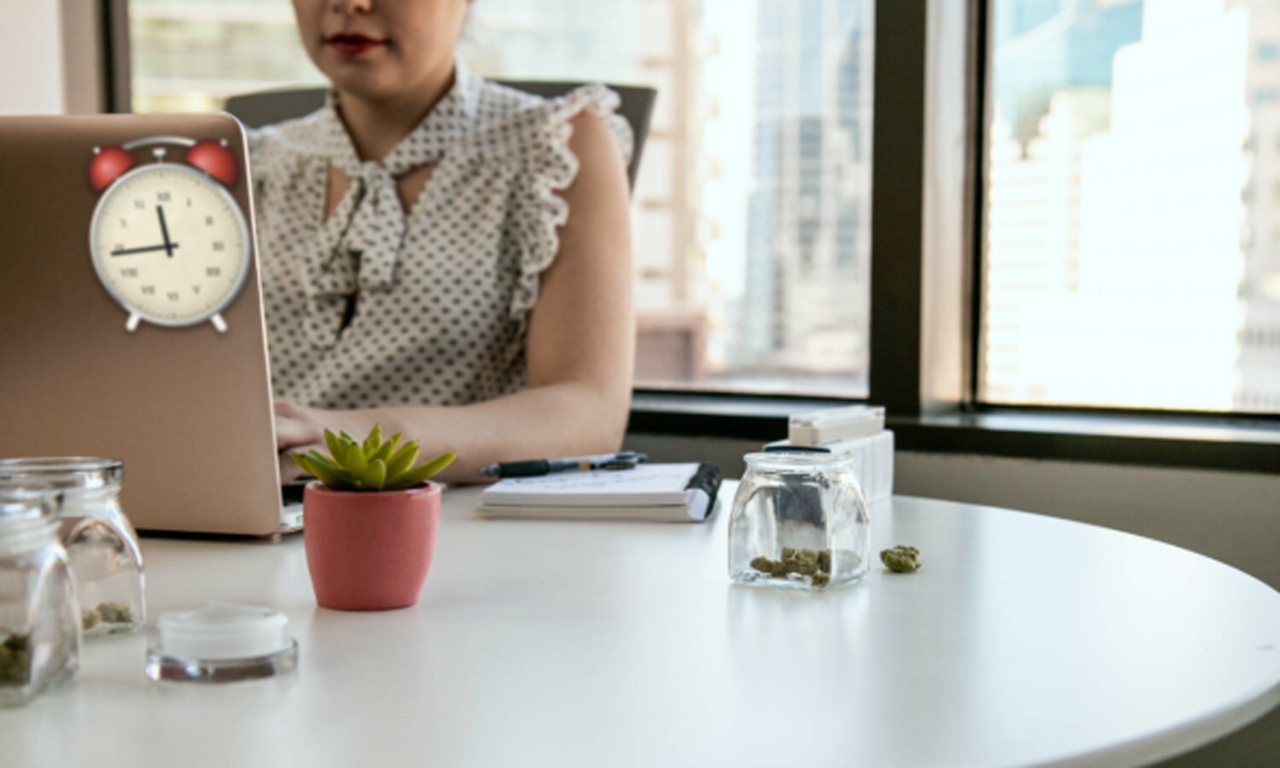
11:44
